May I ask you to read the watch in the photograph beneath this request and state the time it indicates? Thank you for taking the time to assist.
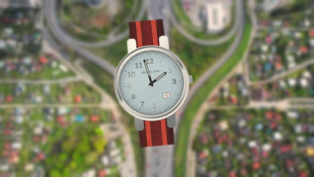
1:58
